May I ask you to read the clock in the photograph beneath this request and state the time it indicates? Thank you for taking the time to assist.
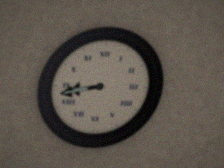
8:43
